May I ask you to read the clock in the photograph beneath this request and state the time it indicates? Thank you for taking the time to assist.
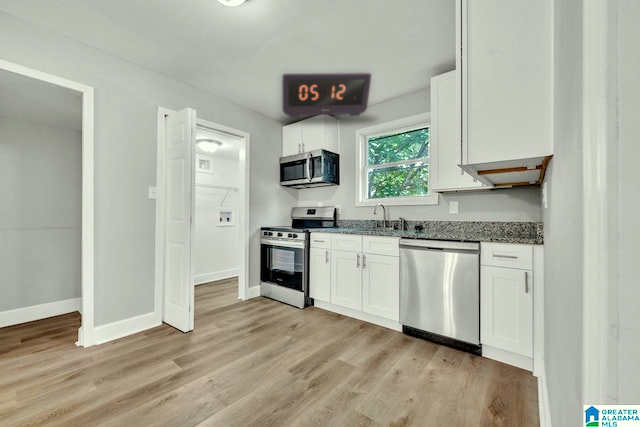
5:12
